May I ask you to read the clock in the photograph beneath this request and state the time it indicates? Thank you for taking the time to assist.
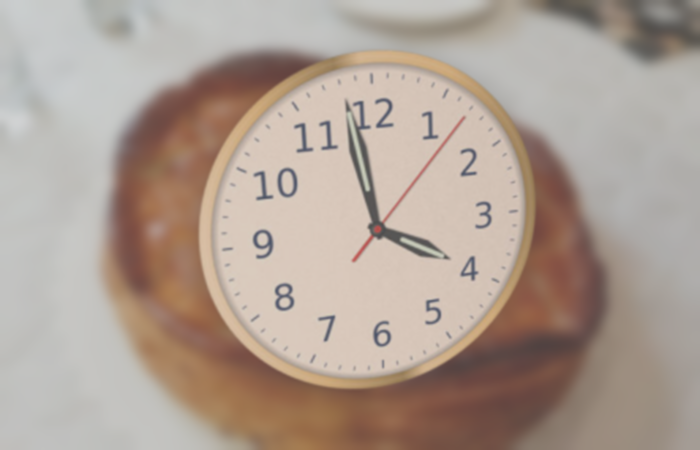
3:58:07
